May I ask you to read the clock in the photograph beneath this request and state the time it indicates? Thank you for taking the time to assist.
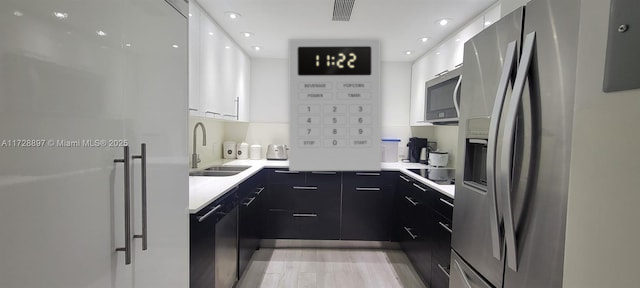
11:22
